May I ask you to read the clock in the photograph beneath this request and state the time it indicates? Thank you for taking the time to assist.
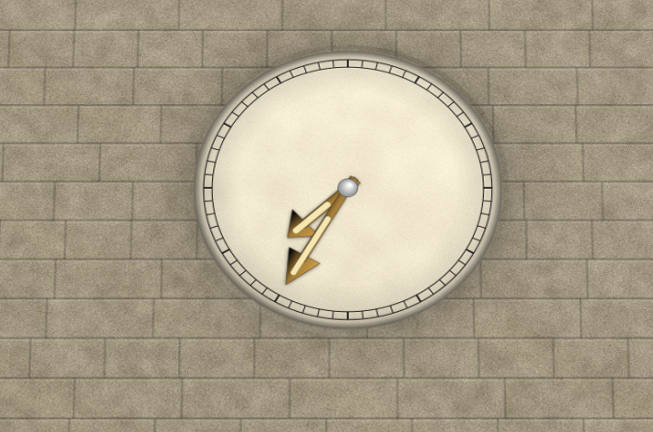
7:35
